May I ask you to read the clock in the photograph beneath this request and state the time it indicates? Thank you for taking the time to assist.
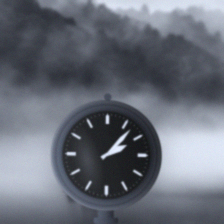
2:07
